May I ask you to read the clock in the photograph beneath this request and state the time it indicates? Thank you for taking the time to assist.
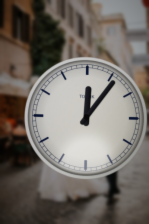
12:06
